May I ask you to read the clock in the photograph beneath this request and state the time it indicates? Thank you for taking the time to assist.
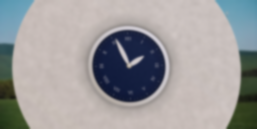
1:56
